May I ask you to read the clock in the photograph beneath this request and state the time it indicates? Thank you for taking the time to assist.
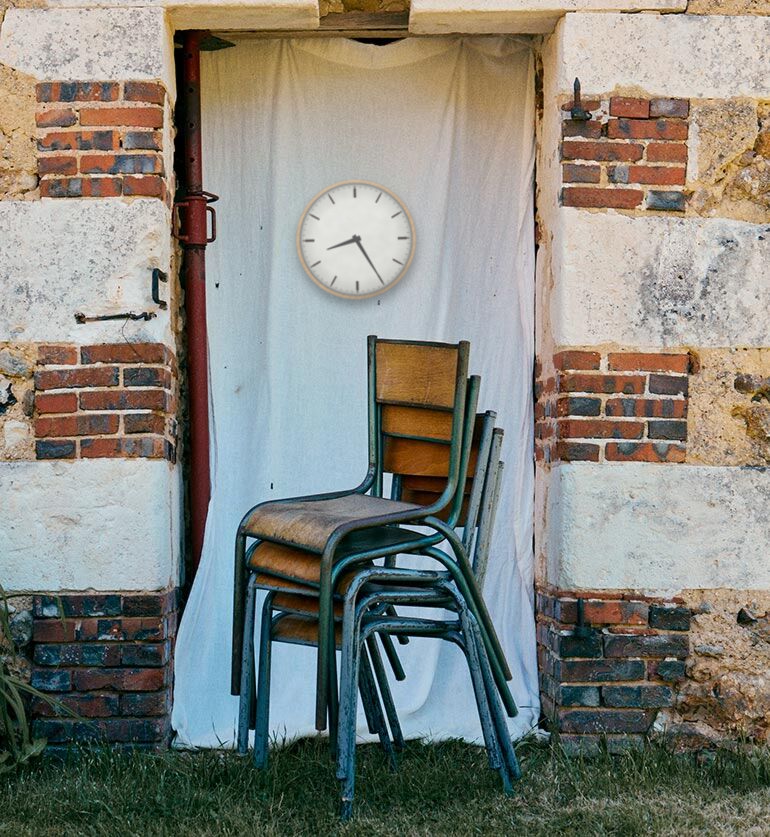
8:25
